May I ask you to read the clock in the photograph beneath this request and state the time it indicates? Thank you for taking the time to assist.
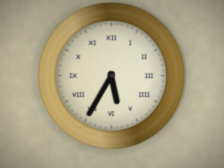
5:35
